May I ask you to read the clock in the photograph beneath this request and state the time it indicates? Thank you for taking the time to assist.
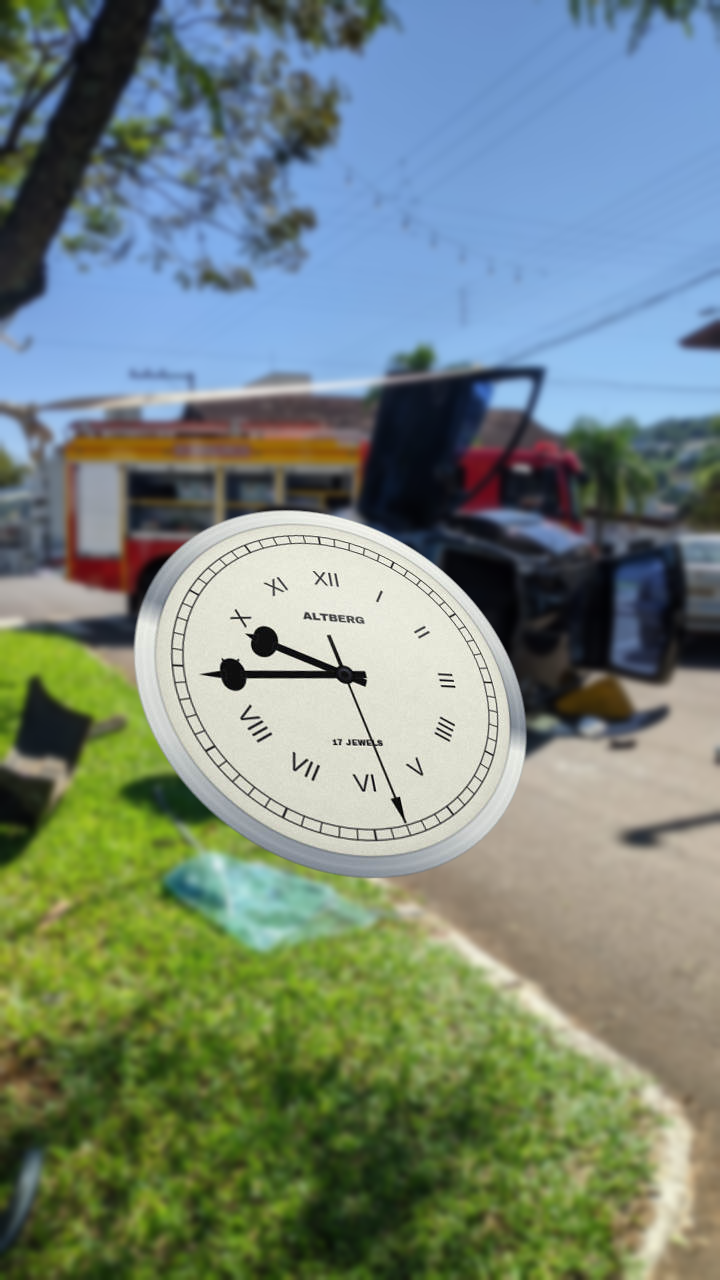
9:44:28
